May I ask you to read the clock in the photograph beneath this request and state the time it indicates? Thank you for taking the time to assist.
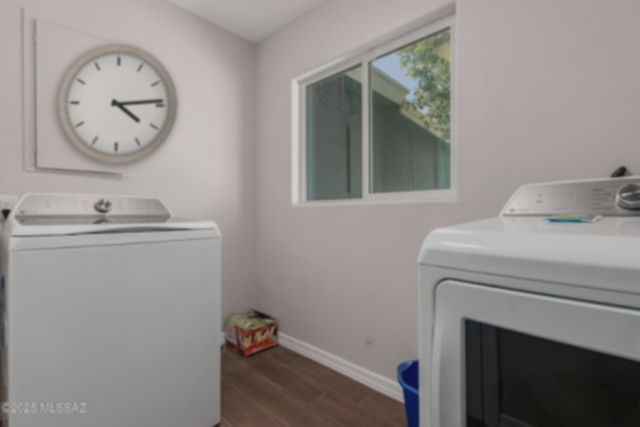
4:14
